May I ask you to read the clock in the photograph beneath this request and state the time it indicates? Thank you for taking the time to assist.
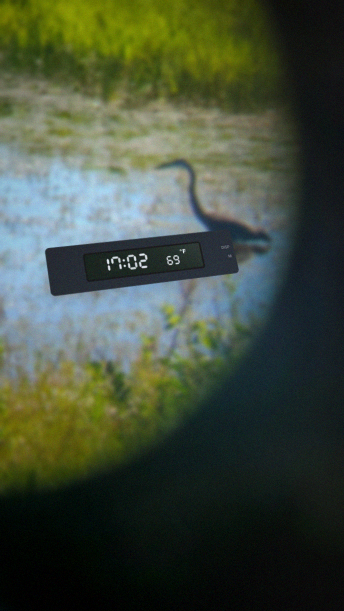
17:02
